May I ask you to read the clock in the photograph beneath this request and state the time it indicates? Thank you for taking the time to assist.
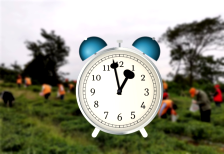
12:58
